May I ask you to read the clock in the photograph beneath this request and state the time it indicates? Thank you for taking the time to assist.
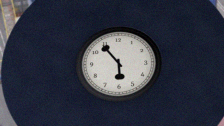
5:54
